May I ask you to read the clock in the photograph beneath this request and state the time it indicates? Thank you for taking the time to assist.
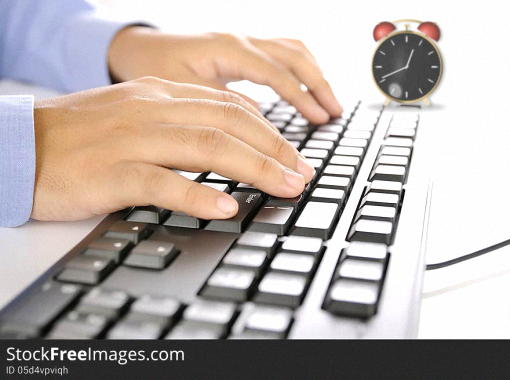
12:41
